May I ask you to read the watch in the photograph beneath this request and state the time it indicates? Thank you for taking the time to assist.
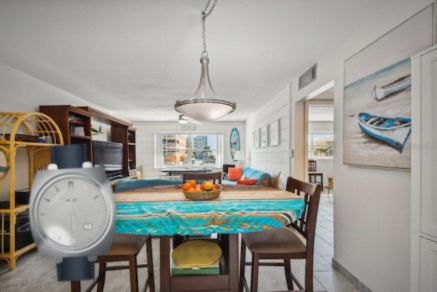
6:00
